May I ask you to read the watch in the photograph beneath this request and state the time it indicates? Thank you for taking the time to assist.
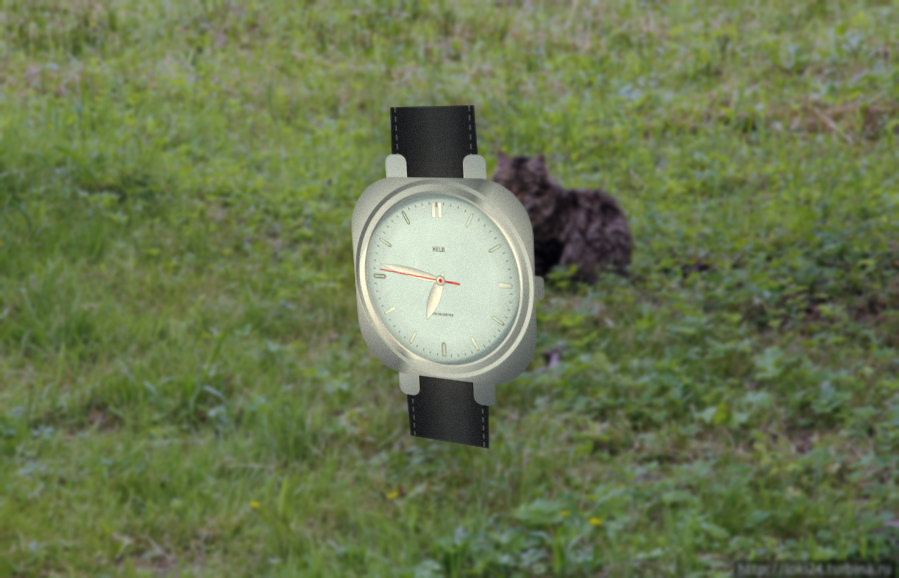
6:46:46
